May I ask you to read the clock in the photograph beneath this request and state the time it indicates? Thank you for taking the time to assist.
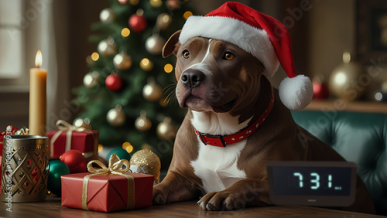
7:31
